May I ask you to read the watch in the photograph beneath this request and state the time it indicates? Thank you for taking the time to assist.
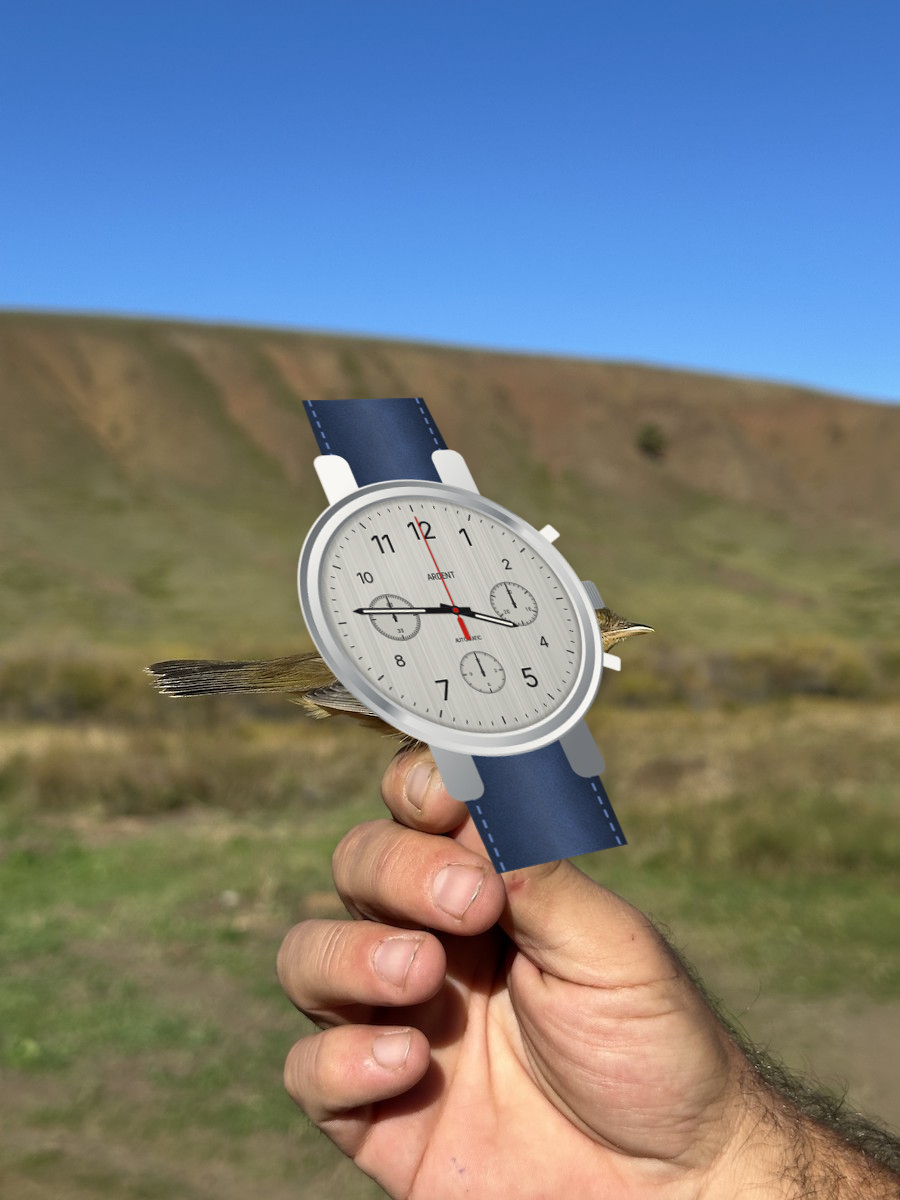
3:46
